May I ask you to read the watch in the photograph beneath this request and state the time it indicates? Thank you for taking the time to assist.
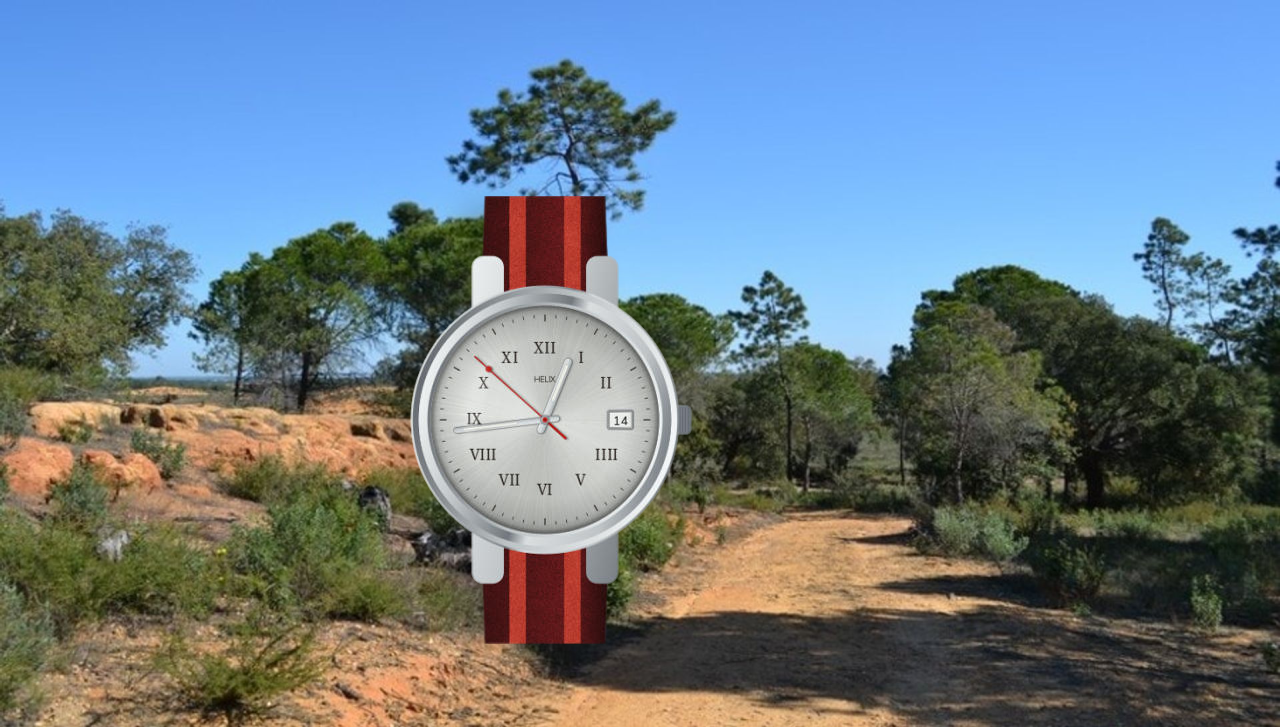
12:43:52
